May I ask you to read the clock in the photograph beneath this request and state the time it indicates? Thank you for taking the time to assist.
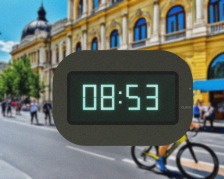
8:53
